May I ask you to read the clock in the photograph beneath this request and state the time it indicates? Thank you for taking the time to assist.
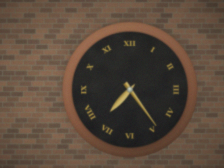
7:24
